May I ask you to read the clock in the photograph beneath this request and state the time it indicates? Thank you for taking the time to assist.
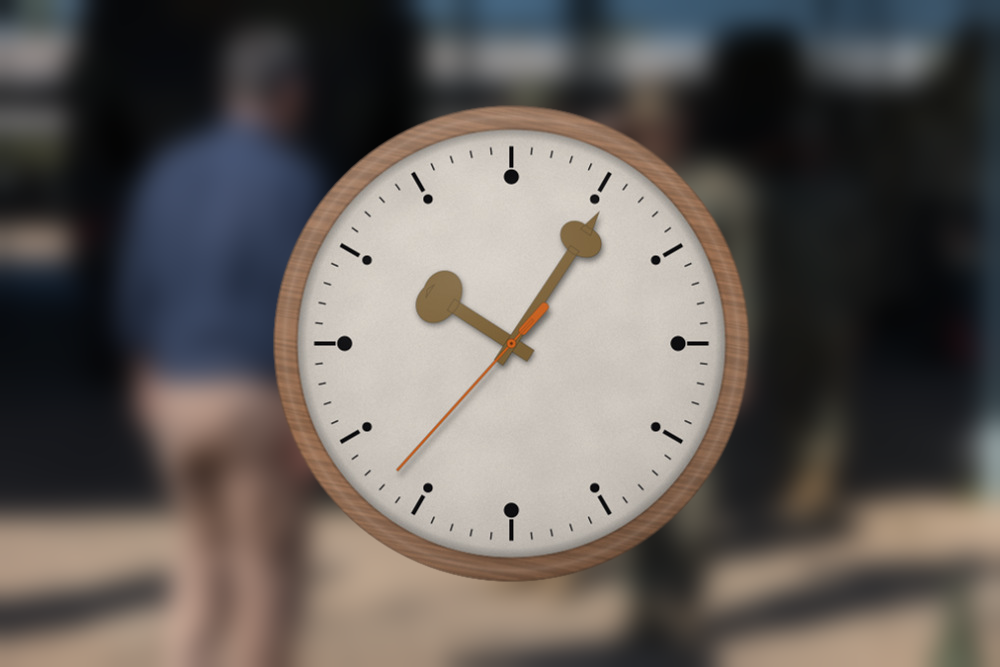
10:05:37
